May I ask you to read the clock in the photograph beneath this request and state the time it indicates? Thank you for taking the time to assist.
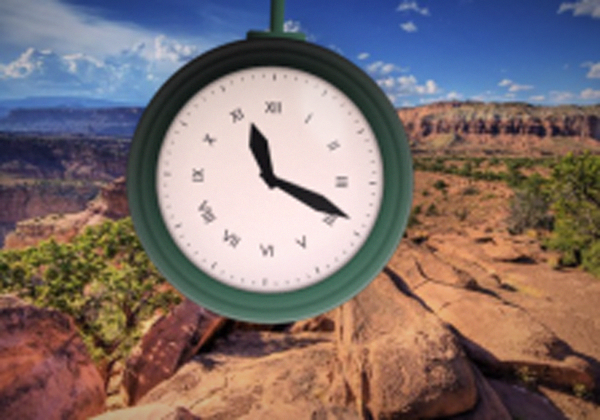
11:19
